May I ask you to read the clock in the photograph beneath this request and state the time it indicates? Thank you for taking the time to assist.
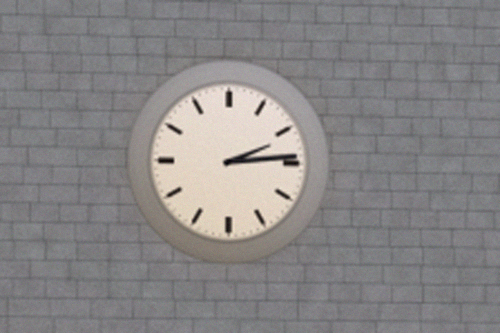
2:14
